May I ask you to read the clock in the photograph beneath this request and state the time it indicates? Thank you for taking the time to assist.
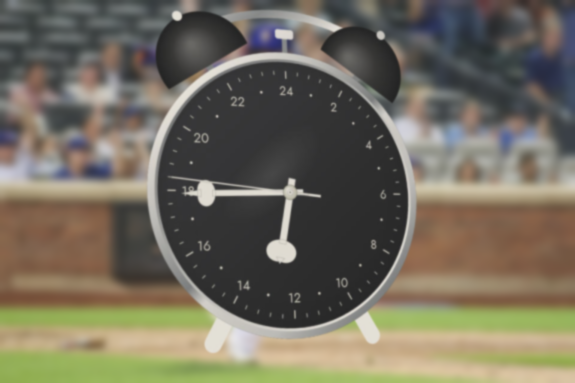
12:44:46
